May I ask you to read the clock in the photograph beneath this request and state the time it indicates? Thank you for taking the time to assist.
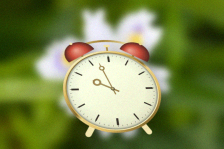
9:57
